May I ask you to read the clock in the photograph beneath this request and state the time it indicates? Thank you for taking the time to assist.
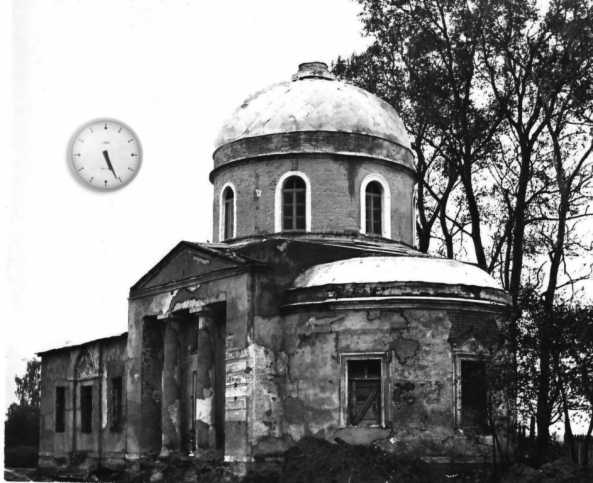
5:26
